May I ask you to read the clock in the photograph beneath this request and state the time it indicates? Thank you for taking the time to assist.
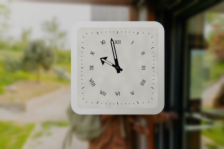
9:58
